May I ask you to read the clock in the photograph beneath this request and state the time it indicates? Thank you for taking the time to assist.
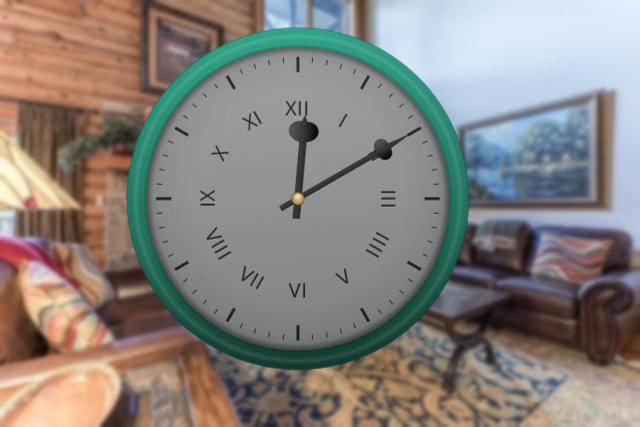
12:10
